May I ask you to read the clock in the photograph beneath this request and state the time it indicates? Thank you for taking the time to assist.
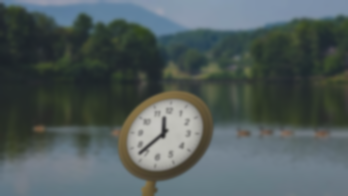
11:37
